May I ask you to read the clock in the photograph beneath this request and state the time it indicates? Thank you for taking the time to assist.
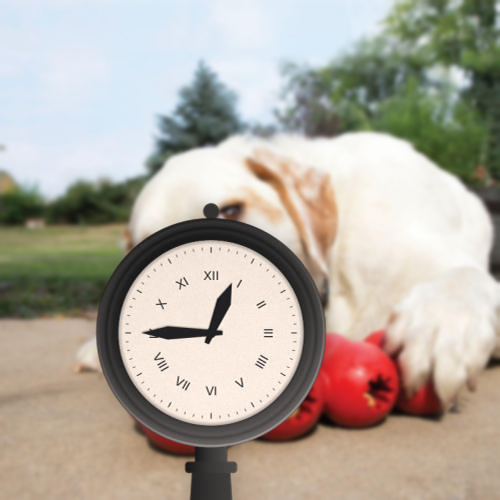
12:45
